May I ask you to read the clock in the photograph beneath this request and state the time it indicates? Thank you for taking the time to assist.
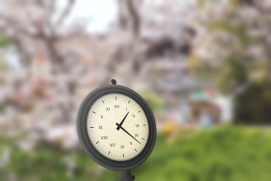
1:22
